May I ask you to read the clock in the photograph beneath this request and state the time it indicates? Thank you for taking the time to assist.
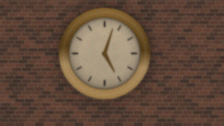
5:03
